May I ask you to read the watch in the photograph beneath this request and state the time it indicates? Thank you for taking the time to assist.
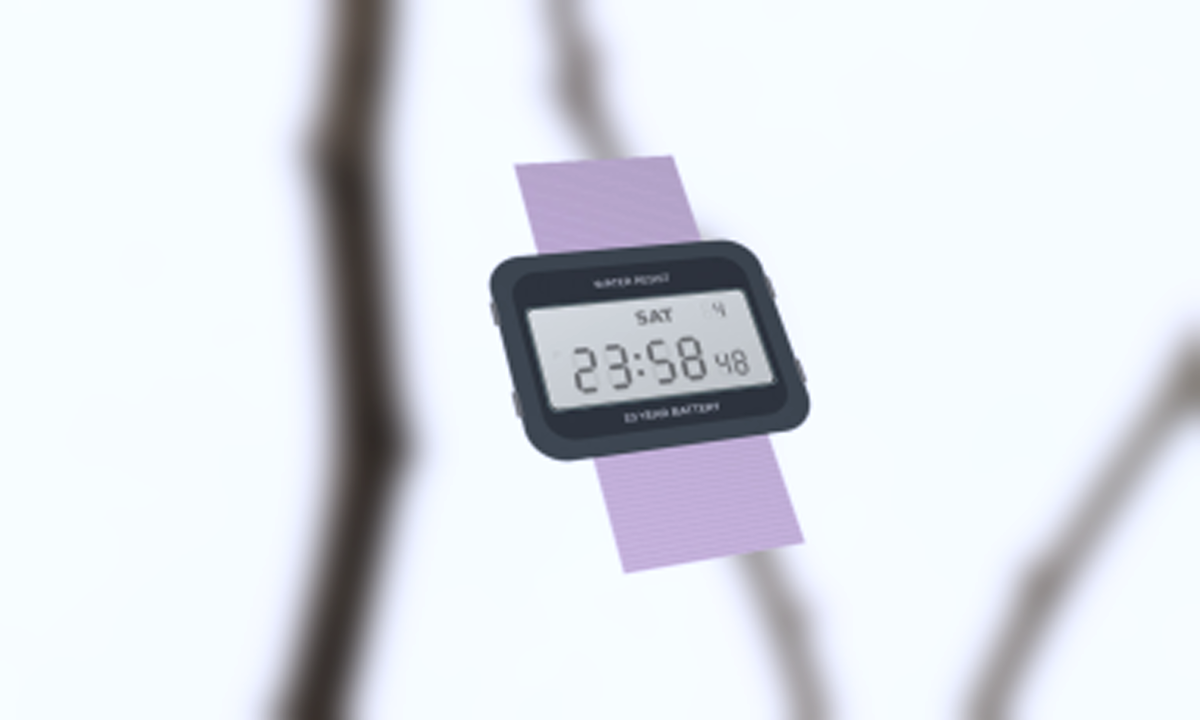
23:58:48
